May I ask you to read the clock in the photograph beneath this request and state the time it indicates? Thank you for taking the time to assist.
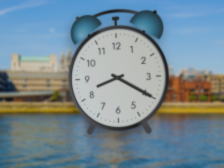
8:20
